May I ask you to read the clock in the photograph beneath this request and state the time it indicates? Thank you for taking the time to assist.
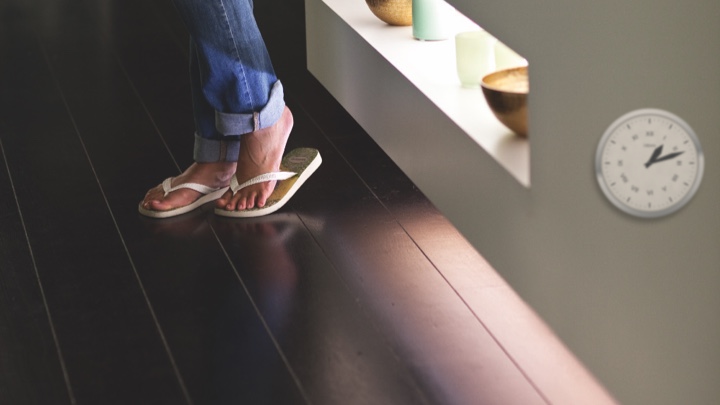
1:12
